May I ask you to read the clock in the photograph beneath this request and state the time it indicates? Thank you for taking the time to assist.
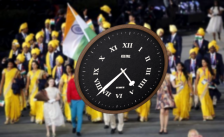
4:37
